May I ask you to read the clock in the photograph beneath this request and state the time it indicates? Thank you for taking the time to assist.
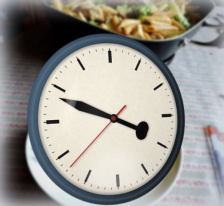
3:48:38
